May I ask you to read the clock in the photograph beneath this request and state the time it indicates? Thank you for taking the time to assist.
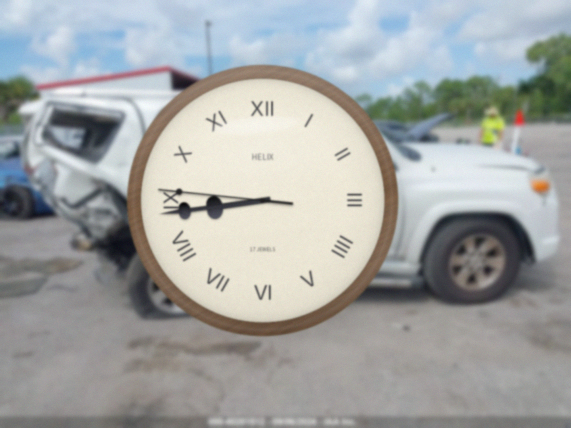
8:43:46
